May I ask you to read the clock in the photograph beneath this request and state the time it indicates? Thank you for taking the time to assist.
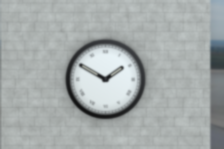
1:50
